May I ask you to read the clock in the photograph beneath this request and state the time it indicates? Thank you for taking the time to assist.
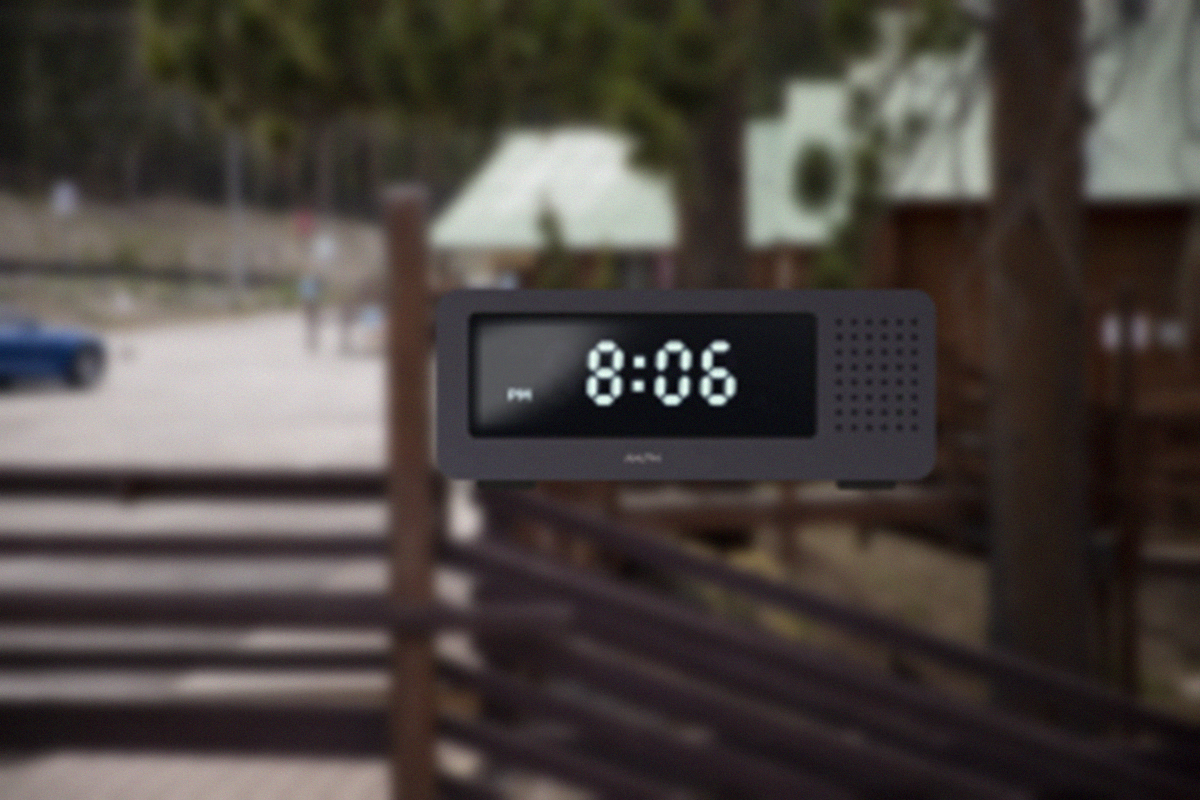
8:06
